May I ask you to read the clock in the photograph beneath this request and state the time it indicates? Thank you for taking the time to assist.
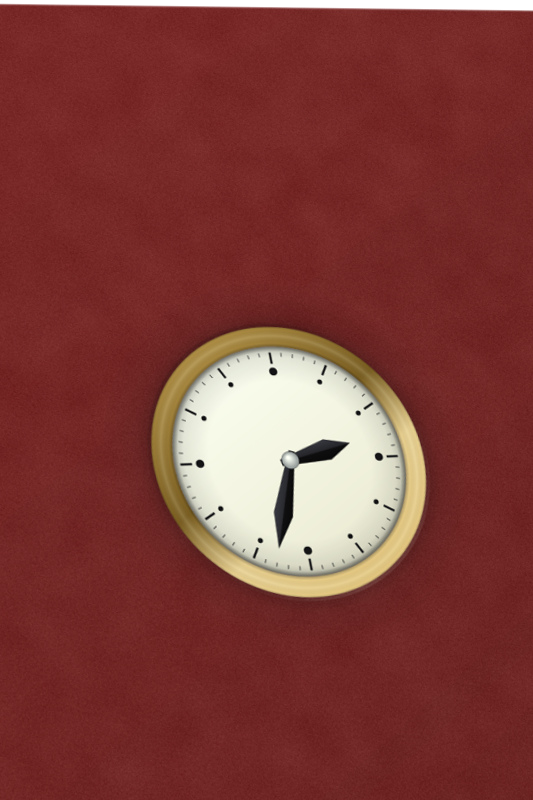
2:33
